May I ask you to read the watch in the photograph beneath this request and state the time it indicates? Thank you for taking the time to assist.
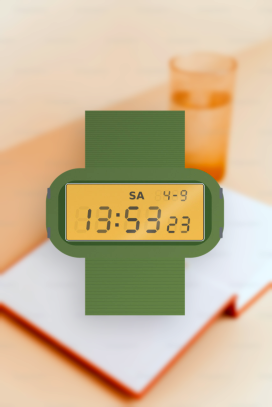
13:53:23
